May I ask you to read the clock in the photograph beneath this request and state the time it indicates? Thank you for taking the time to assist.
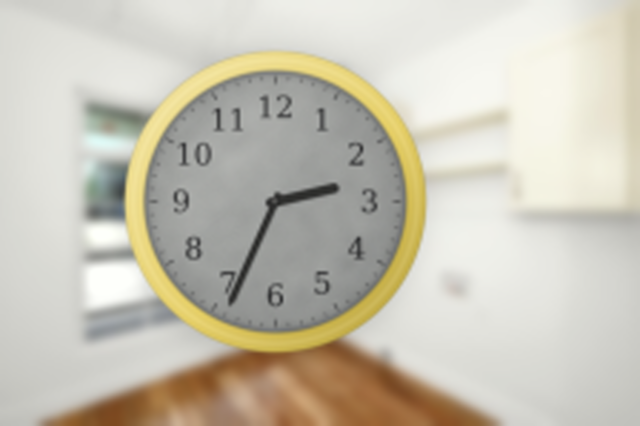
2:34
